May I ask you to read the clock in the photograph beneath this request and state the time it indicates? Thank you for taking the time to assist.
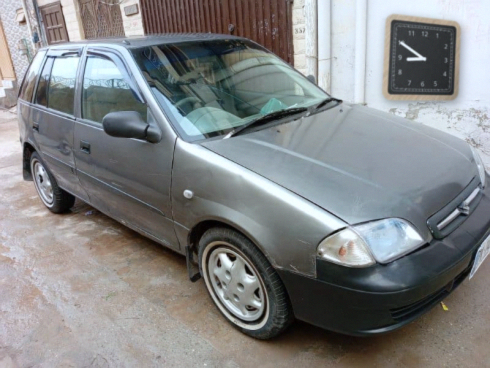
8:50
